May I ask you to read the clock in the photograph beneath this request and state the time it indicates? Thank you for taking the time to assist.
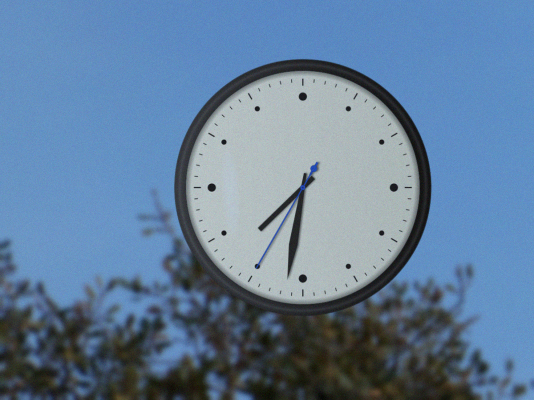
7:31:35
